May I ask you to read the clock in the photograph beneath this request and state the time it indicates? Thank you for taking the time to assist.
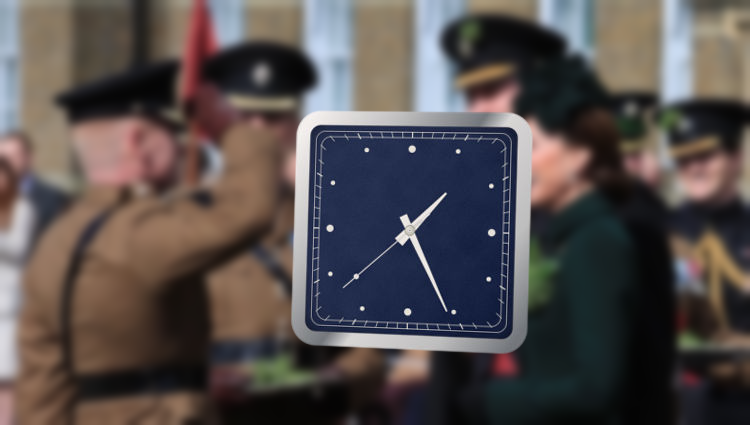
1:25:38
